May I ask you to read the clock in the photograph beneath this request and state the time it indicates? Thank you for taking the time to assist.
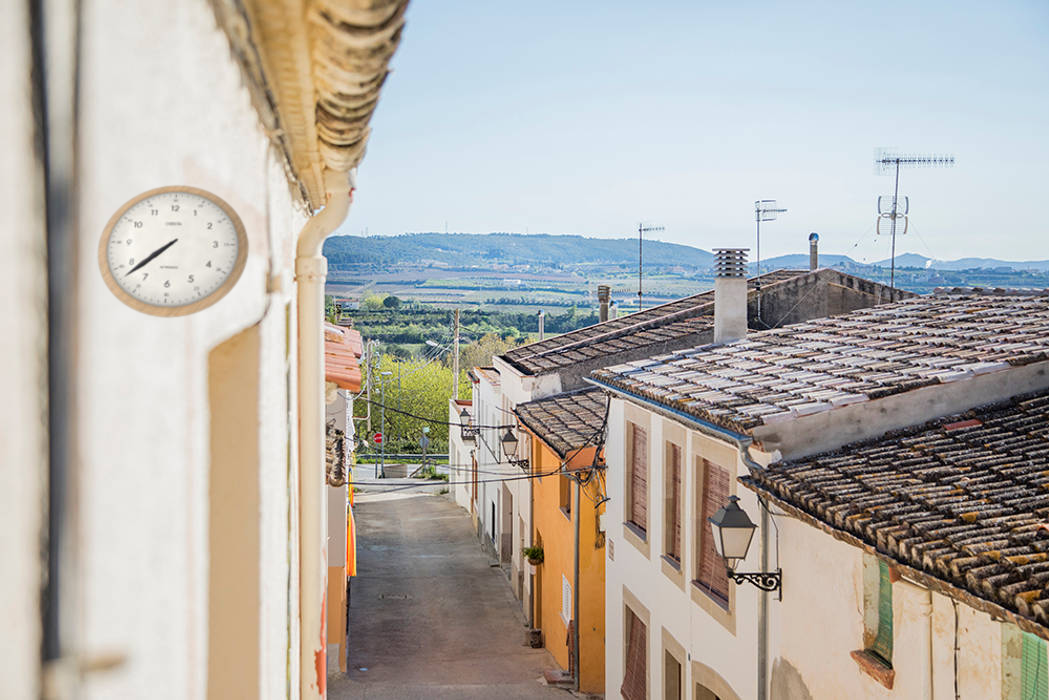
7:38
